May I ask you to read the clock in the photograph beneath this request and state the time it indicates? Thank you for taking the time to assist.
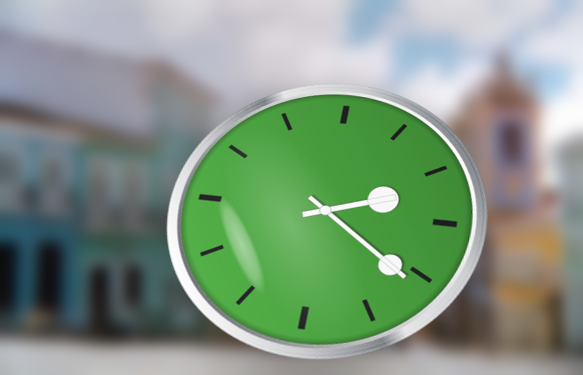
2:21
